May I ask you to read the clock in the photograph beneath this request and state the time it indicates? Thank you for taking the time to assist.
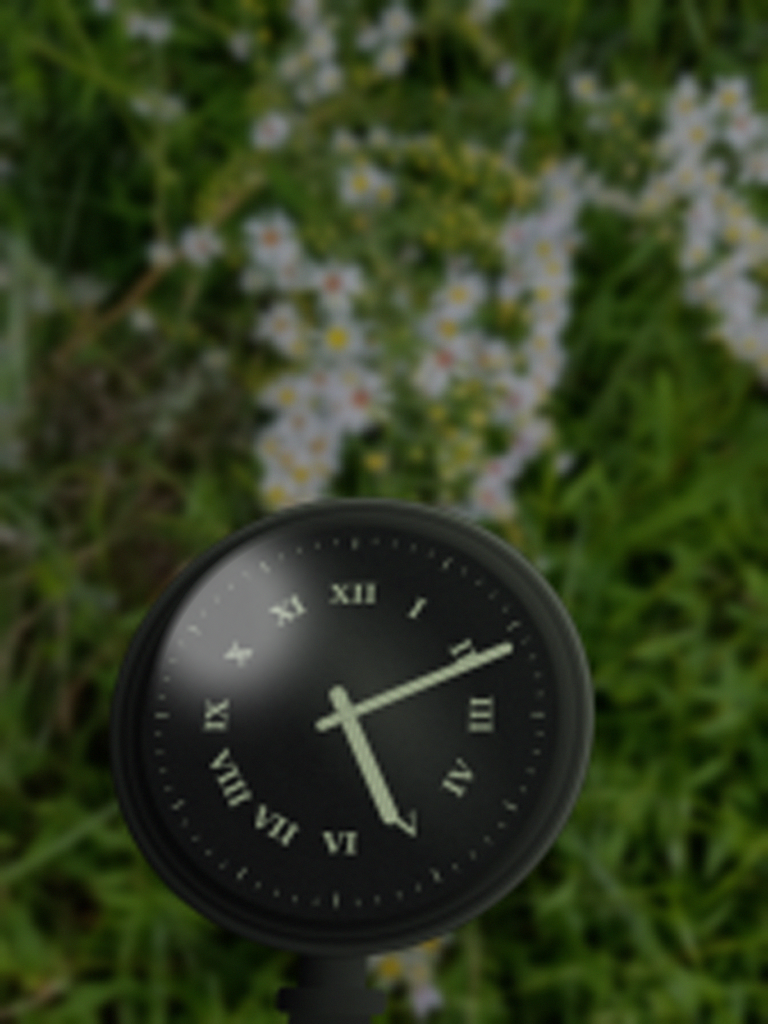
5:11
